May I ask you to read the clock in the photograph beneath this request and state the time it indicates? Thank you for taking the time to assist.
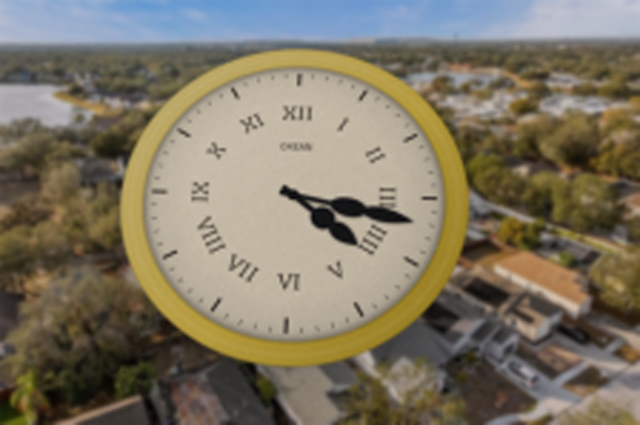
4:17
